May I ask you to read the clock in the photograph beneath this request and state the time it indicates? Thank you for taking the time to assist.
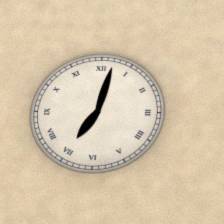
7:02
